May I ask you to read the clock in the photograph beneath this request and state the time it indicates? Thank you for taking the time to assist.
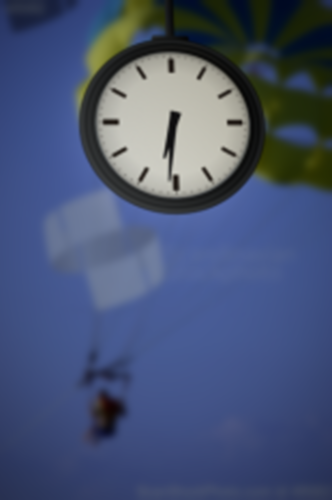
6:31
